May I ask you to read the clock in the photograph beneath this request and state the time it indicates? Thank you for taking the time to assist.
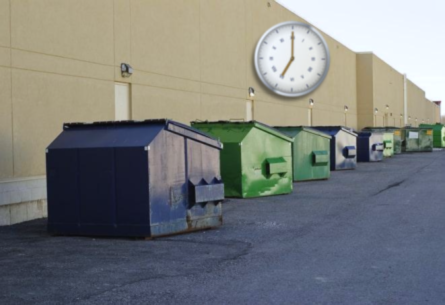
7:00
